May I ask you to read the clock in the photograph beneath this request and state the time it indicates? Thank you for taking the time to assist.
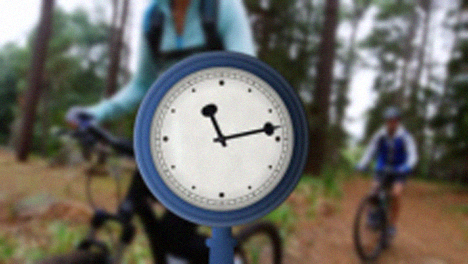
11:13
